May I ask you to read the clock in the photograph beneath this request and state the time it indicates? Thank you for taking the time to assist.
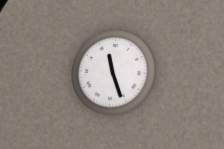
11:26
